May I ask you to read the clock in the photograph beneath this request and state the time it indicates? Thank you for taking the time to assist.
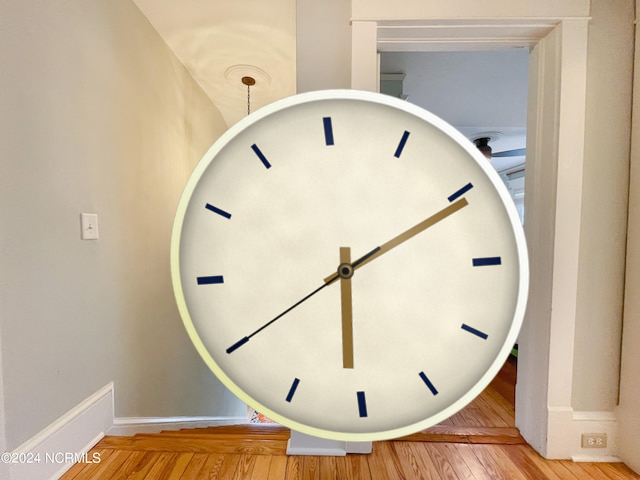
6:10:40
